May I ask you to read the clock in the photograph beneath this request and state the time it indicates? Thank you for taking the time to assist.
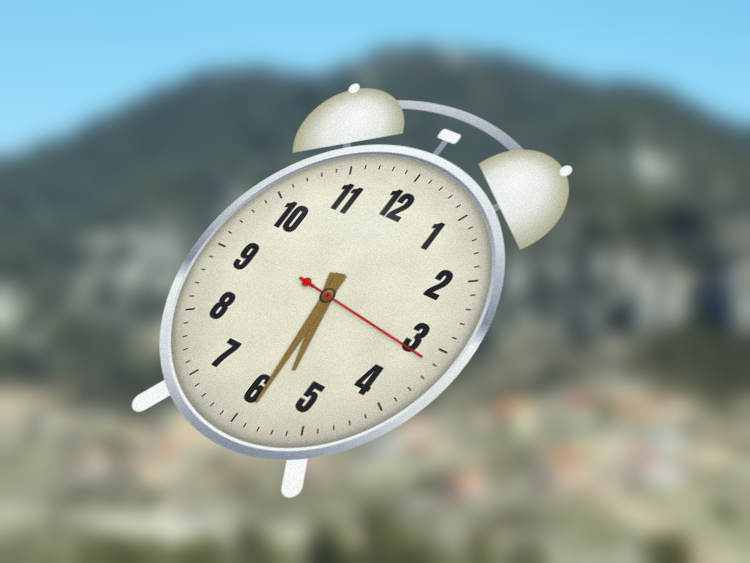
5:29:16
